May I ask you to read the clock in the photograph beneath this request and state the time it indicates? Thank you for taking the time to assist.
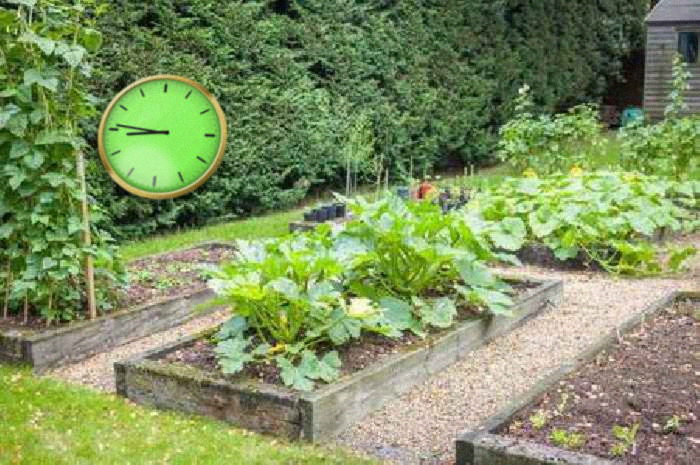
8:46
